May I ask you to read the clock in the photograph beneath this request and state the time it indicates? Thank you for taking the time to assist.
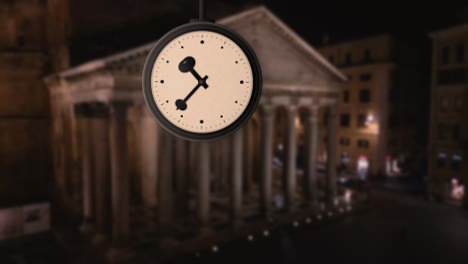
10:37
